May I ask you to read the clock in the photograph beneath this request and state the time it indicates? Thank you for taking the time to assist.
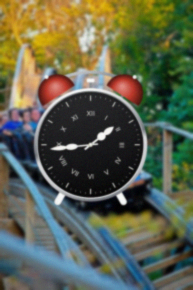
1:44
